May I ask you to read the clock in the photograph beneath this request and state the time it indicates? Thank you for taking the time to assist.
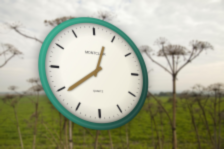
12:39
